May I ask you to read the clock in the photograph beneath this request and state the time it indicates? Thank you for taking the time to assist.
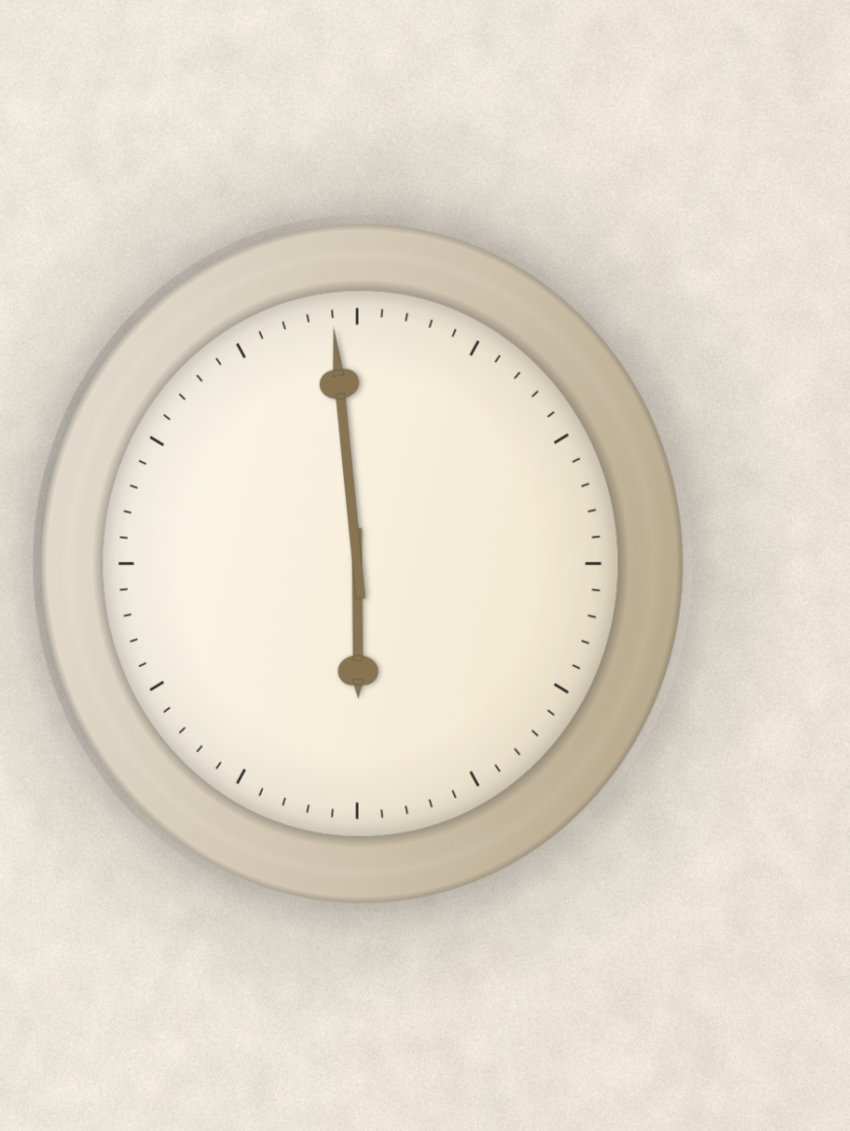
5:59
